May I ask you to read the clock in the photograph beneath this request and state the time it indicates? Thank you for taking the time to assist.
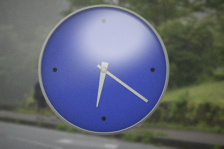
6:21
